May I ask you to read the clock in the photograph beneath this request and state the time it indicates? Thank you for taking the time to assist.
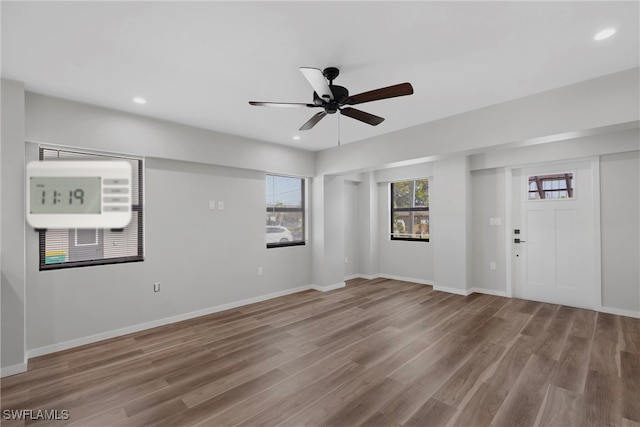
11:19
